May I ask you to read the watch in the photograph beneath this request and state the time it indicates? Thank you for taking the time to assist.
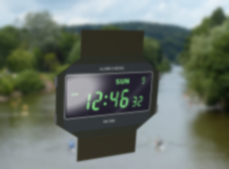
12:46
